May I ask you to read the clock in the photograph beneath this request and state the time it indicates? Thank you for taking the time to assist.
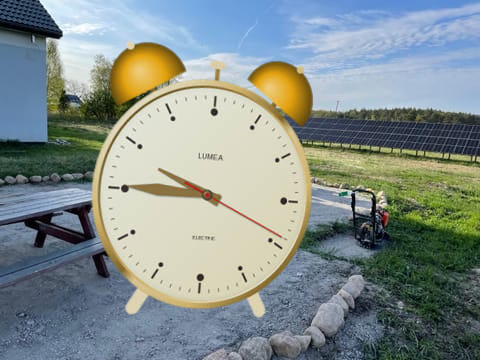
9:45:19
